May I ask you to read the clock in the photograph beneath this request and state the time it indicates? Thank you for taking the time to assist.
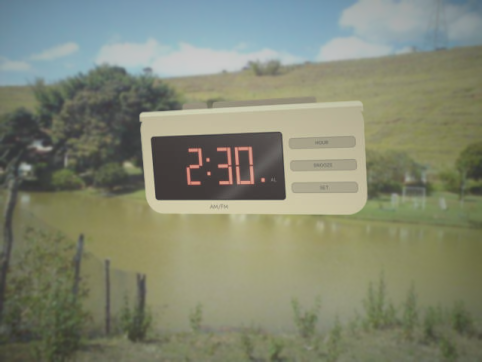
2:30
